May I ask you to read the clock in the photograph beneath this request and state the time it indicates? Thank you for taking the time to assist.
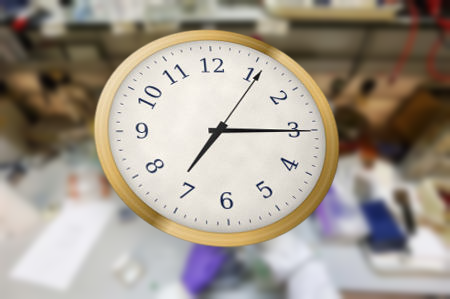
7:15:06
